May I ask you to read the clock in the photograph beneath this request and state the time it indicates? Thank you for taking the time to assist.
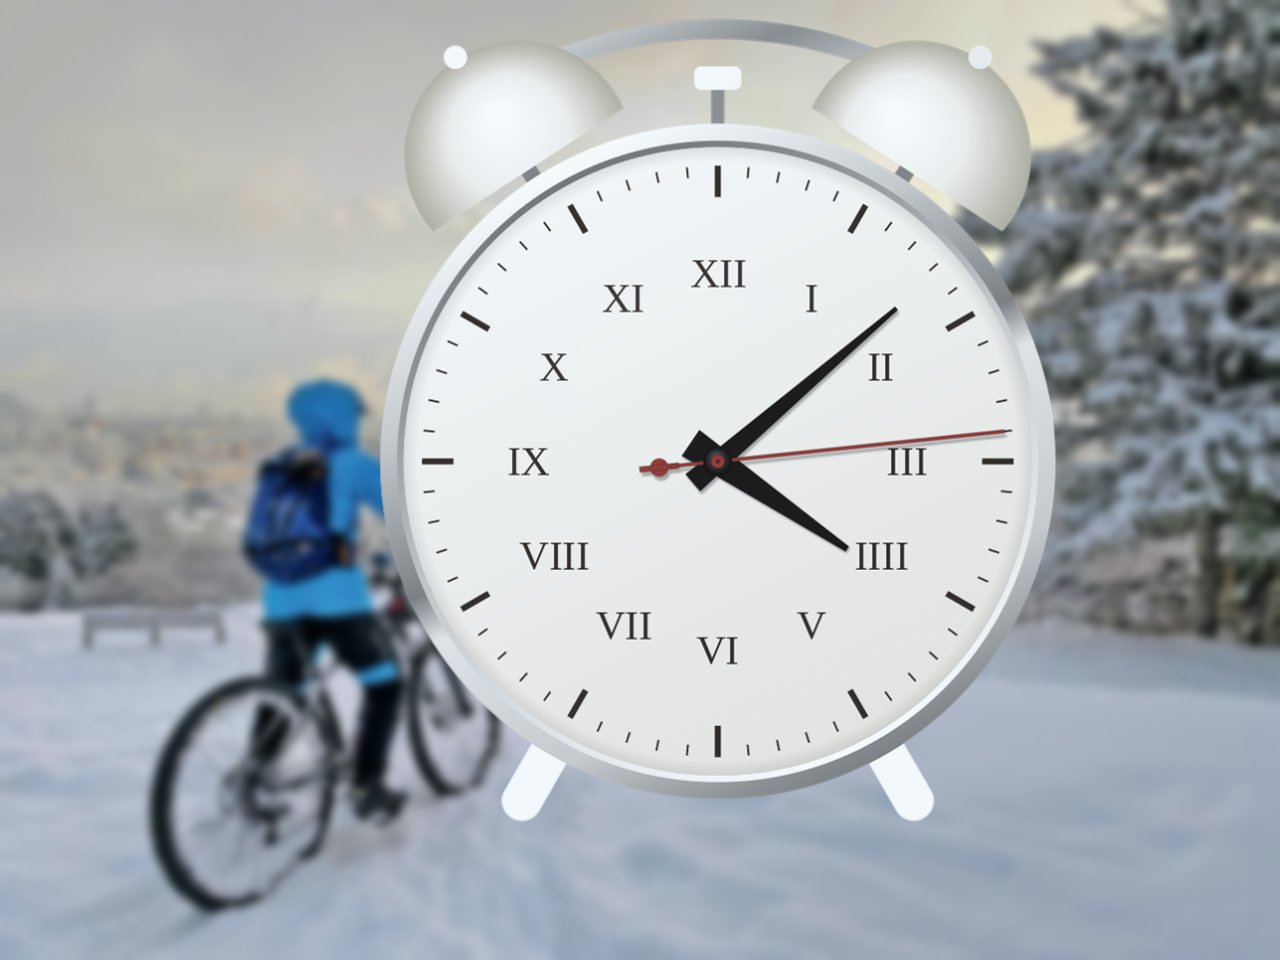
4:08:14
